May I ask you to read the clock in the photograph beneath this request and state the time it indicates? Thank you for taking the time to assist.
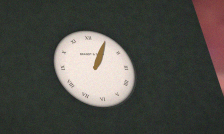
1:05
